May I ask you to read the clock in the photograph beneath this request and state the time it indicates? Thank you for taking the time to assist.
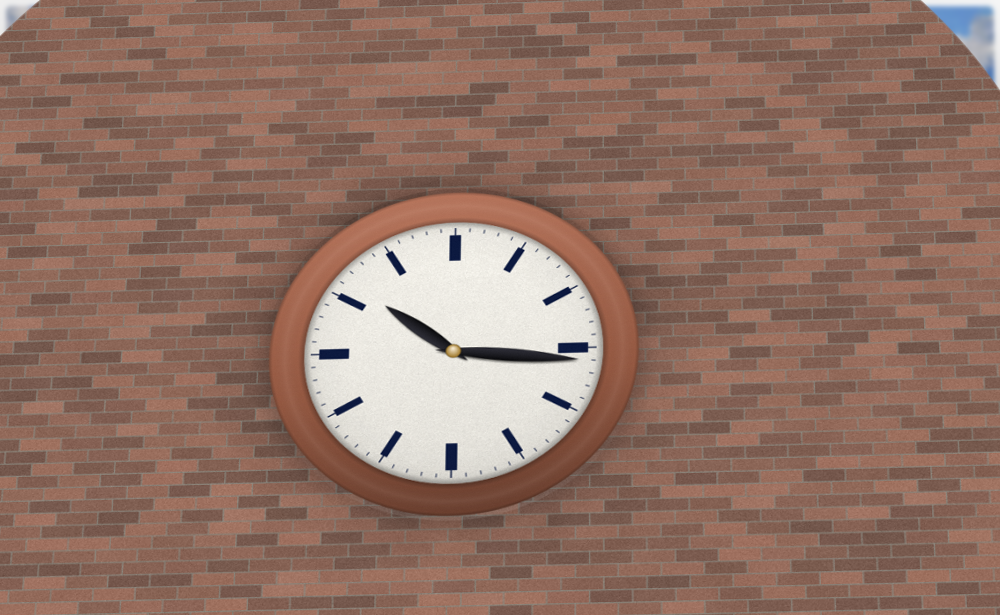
10:16
